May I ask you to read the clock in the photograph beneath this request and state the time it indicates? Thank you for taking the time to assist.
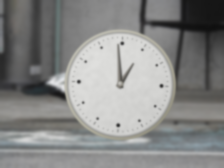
12:59
